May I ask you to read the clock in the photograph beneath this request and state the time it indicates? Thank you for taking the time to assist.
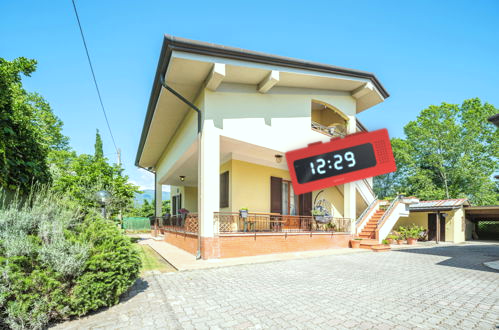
12:29
